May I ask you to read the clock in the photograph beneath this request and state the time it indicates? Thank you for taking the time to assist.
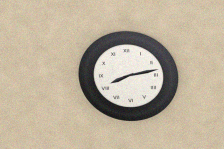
8:13
